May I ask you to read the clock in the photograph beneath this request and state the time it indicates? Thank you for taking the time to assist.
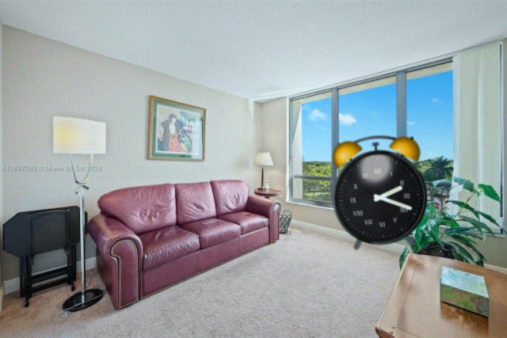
2:19
